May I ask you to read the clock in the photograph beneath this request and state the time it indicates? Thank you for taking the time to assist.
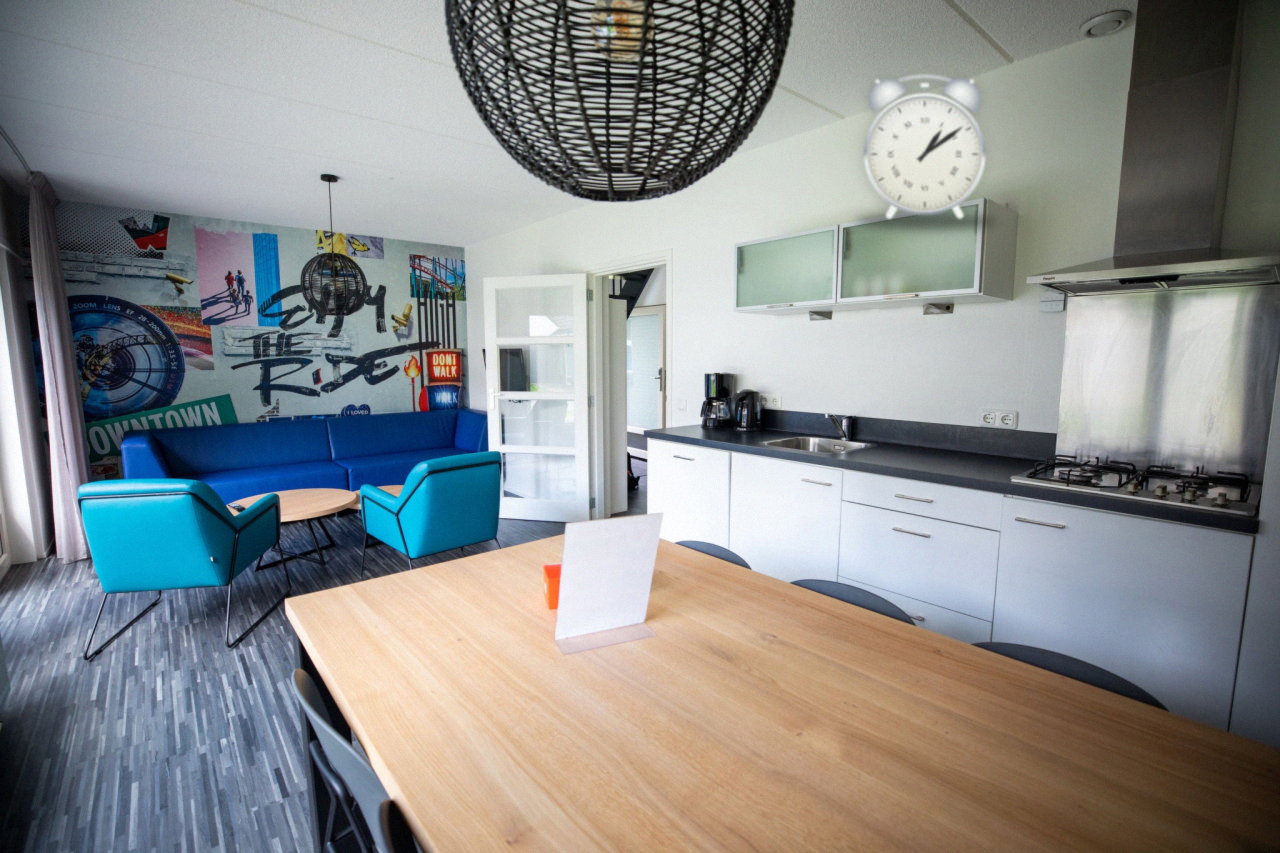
1:09
